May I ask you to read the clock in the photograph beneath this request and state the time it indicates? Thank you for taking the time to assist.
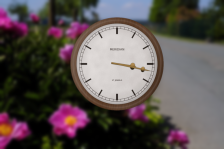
3:17
